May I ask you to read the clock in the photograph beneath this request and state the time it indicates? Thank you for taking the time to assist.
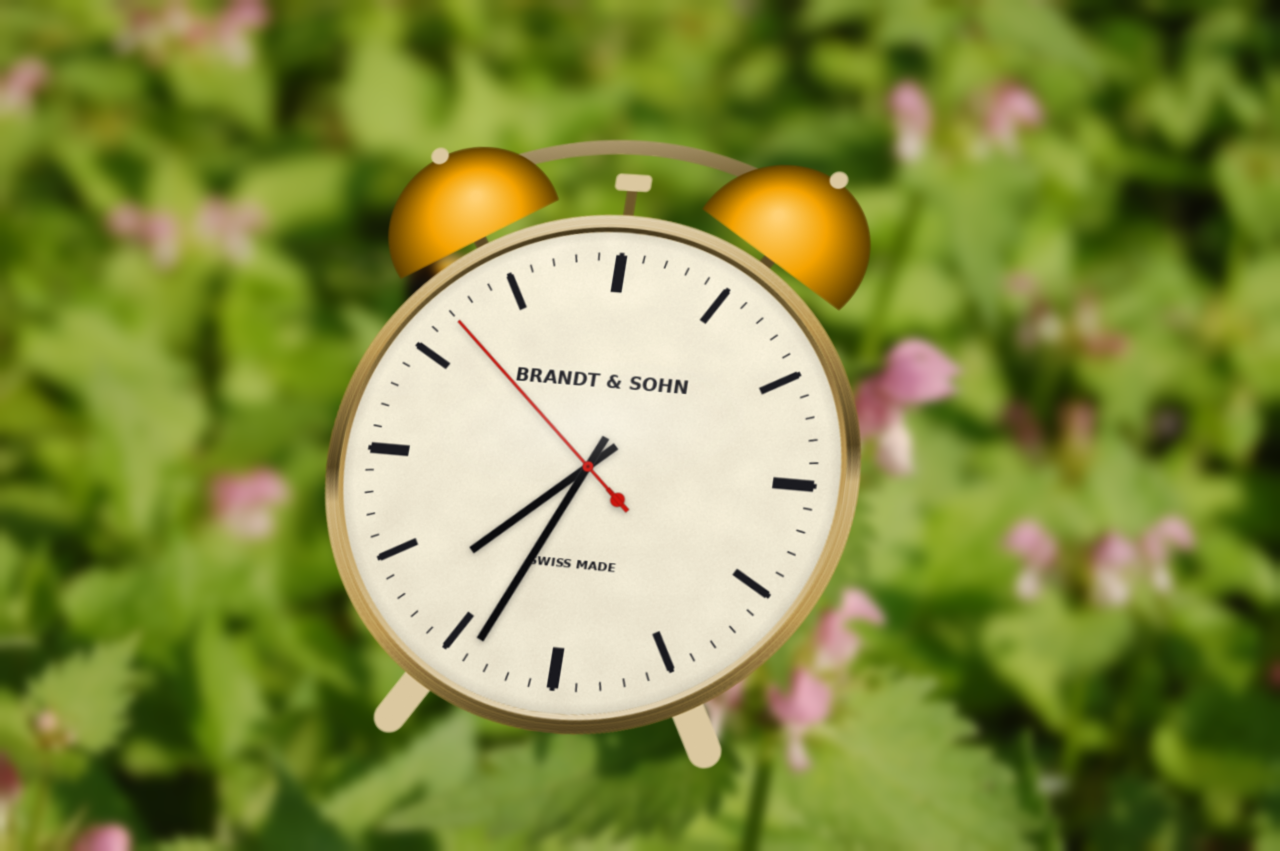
7:33:52
